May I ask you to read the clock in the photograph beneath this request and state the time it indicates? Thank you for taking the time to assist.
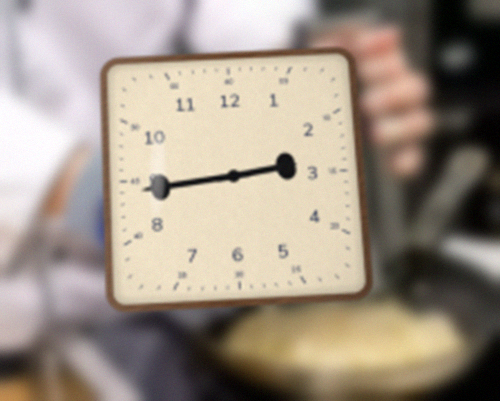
2:44
